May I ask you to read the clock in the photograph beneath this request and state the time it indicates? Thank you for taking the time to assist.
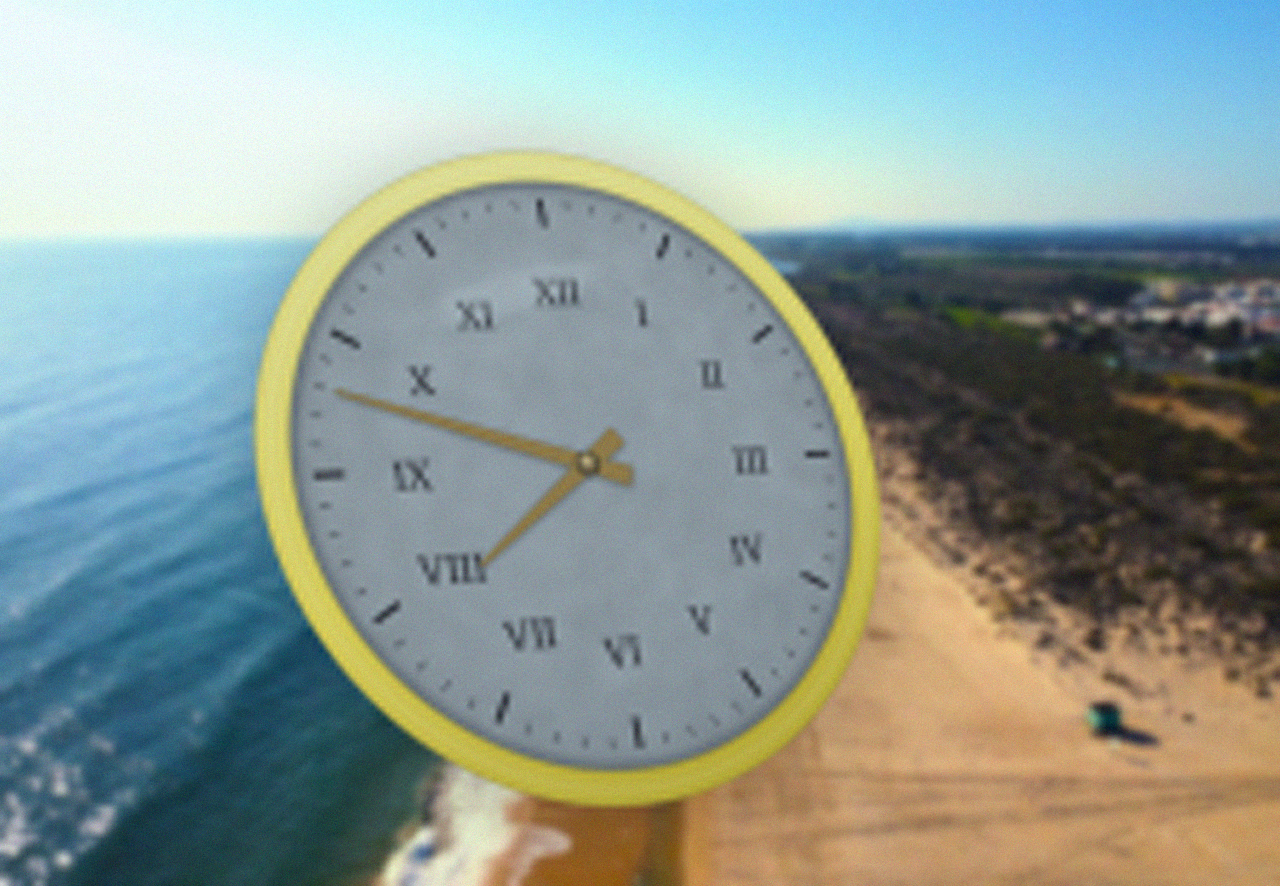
7:48
